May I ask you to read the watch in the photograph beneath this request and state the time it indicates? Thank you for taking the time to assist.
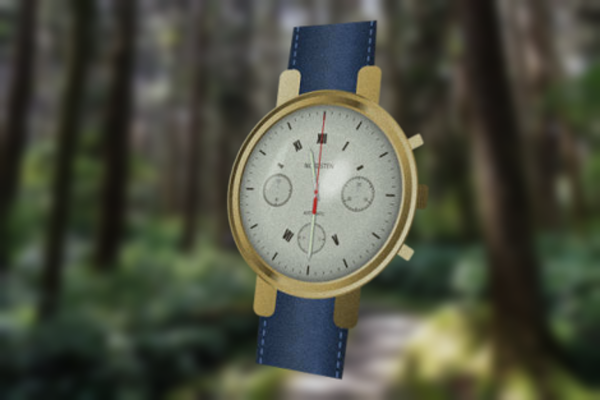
11:30
